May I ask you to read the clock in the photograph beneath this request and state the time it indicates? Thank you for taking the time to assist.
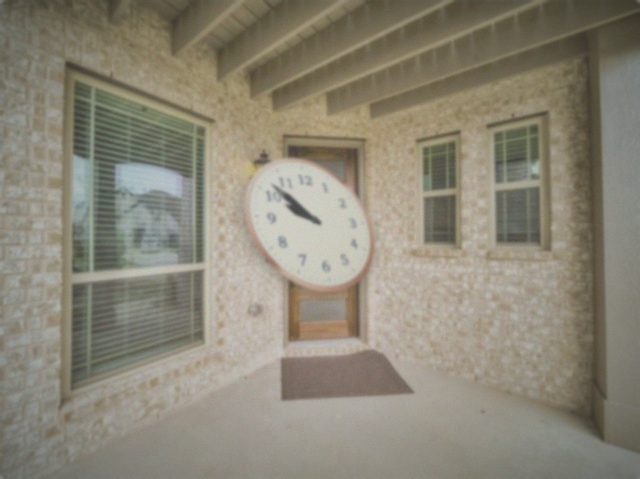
9:52
